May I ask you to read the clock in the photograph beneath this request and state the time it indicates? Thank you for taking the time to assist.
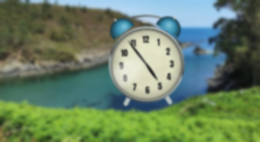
4:54
